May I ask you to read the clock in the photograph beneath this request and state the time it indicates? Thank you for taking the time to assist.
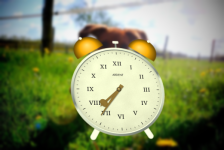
7:36
